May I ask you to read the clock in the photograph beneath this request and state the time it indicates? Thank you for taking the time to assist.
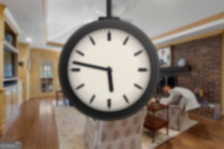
5:47
